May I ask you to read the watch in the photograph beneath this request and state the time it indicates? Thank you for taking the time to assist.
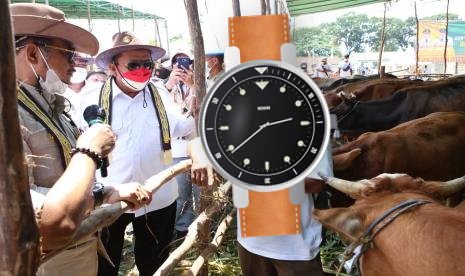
2:39
